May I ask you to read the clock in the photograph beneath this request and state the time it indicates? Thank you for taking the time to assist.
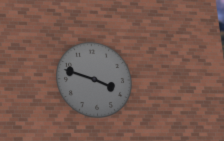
3:48
